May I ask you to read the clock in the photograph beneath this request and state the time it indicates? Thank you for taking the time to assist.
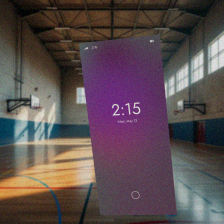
2:15
